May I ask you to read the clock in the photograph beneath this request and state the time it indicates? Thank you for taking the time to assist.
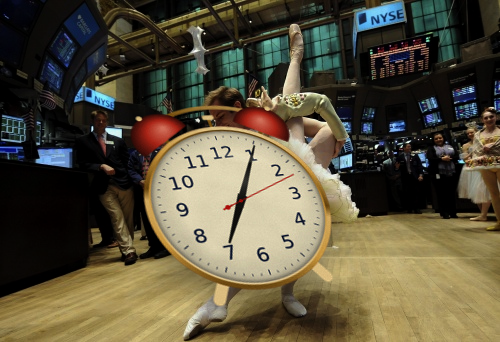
7:05:12
